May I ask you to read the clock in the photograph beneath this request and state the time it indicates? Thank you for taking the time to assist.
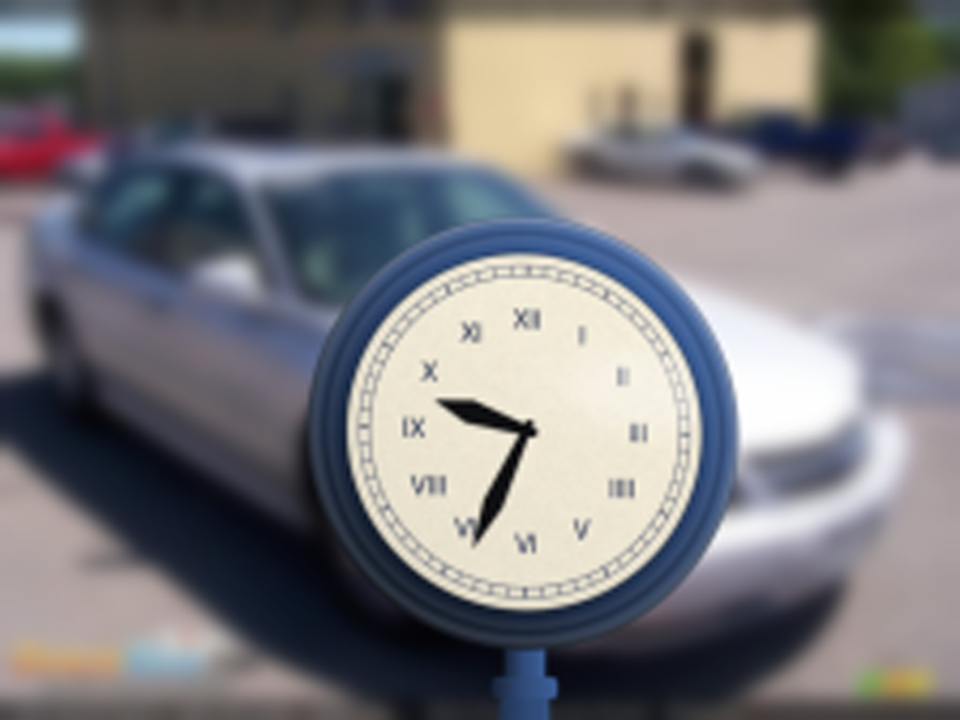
9:34
